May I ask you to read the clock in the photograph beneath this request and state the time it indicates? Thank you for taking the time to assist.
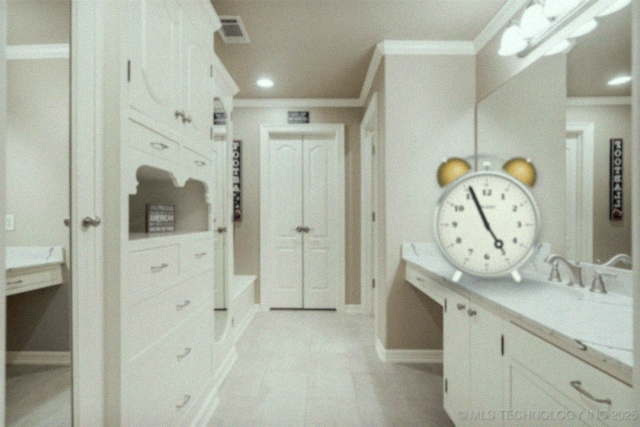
4:56
